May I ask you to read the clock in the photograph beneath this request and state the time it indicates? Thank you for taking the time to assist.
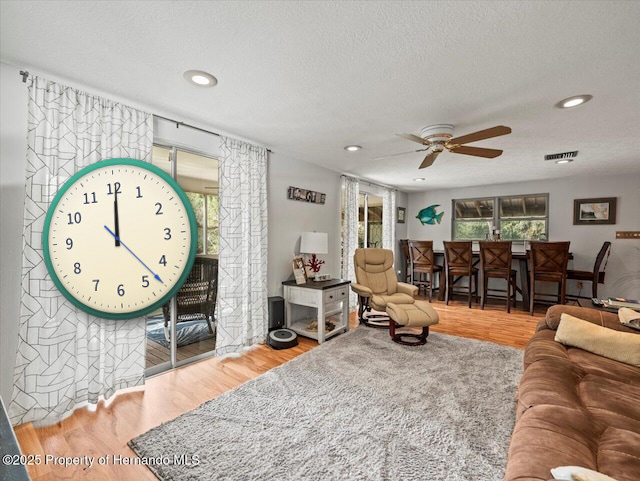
12:00:23
